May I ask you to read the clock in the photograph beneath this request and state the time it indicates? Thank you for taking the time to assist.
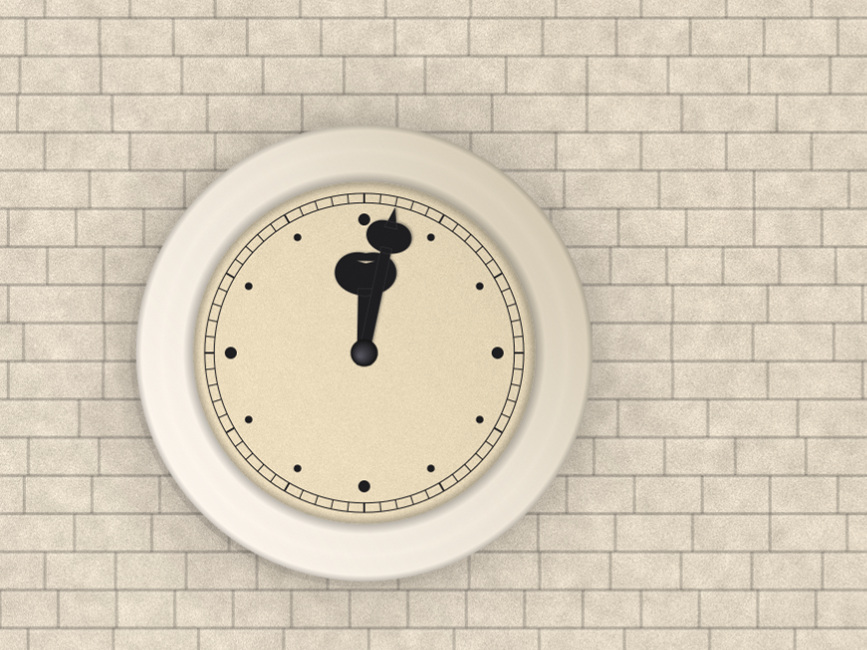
12:02
